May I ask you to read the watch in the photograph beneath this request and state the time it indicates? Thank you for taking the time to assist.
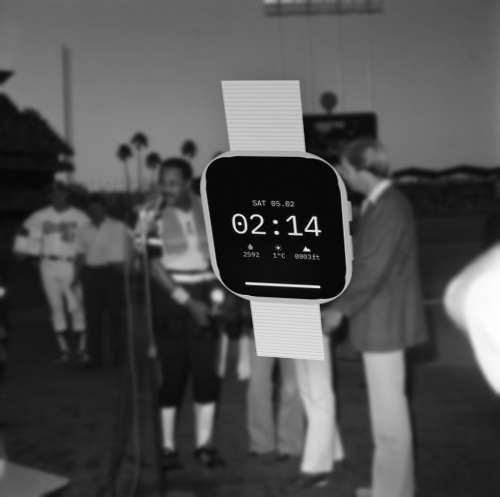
2:14
